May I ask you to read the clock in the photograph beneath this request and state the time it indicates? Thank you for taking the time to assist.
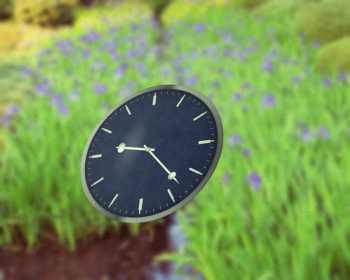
9:23
